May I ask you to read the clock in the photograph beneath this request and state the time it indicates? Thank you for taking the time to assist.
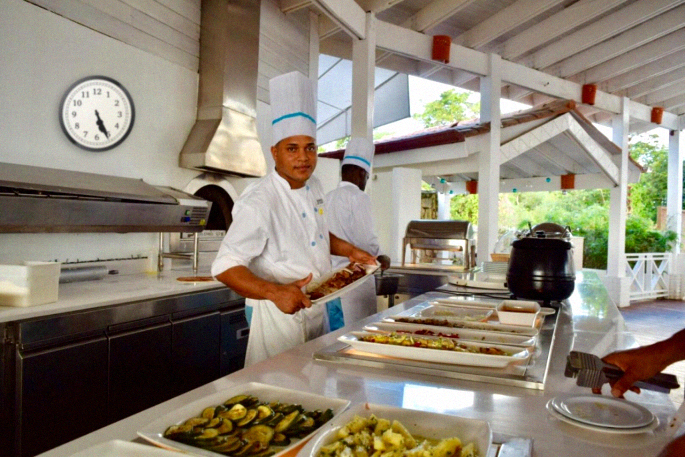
5:26
